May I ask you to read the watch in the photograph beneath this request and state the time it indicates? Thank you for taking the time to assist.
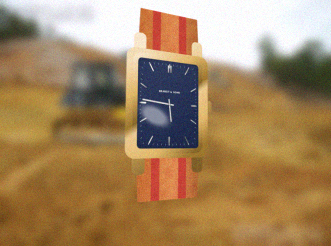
5:46
